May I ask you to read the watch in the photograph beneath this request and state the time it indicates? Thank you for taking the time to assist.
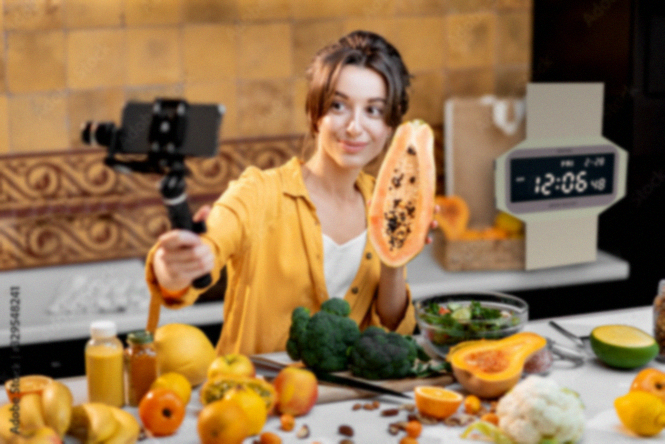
12:06
